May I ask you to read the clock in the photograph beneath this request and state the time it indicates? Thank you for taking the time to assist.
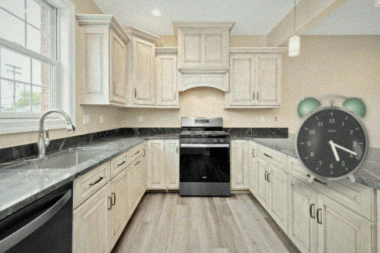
5:19
